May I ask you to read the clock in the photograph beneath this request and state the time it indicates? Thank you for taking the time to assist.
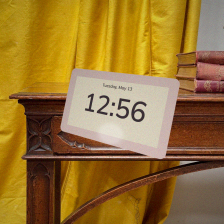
12:56
